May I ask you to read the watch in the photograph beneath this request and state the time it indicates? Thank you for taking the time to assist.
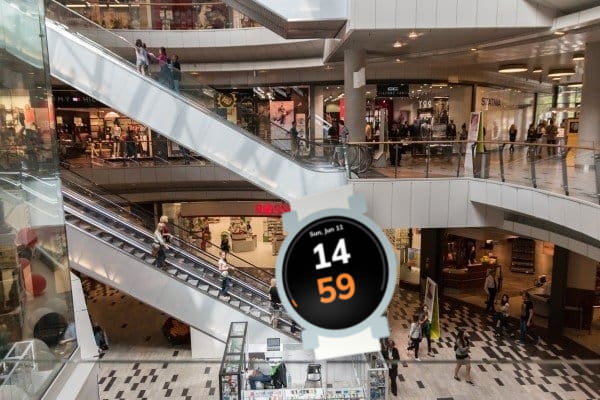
14:59
